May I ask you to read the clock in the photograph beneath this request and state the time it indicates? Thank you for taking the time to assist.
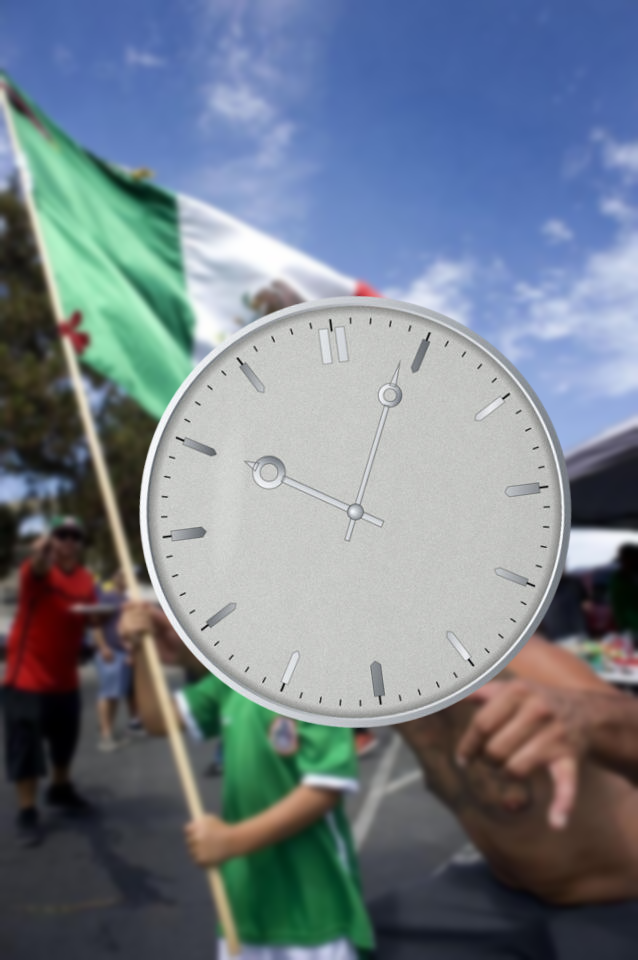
10:04
